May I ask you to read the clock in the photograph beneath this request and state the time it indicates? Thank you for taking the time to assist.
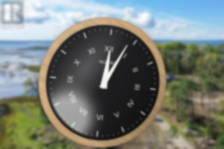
12:04
